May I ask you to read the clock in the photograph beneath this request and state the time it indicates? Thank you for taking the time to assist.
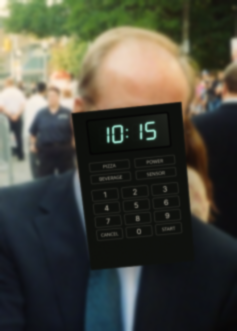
10:15
